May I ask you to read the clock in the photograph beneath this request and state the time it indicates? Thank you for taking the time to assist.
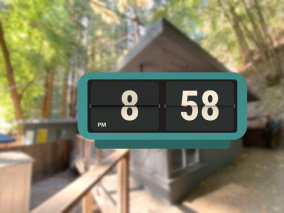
8:58
